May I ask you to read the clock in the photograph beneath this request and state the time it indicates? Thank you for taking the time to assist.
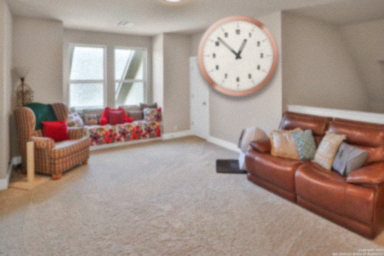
12:52
